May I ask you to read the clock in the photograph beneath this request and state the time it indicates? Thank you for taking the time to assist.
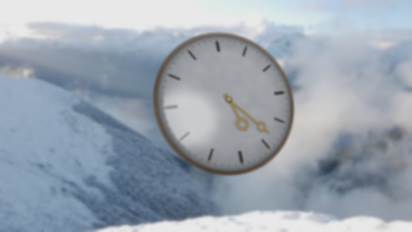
5:23
